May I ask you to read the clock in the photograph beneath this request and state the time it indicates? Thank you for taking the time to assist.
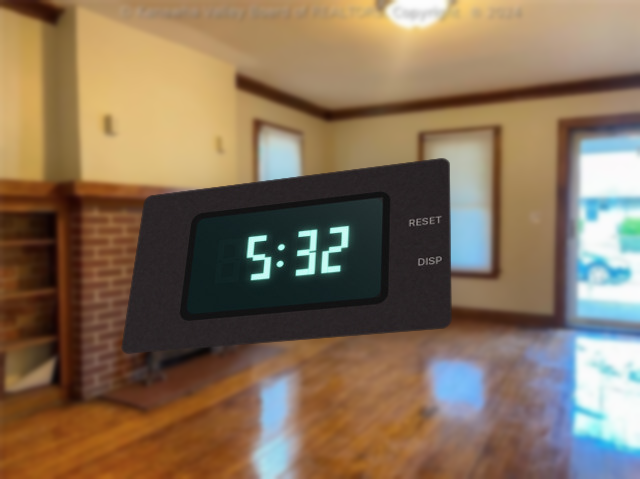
5:32
